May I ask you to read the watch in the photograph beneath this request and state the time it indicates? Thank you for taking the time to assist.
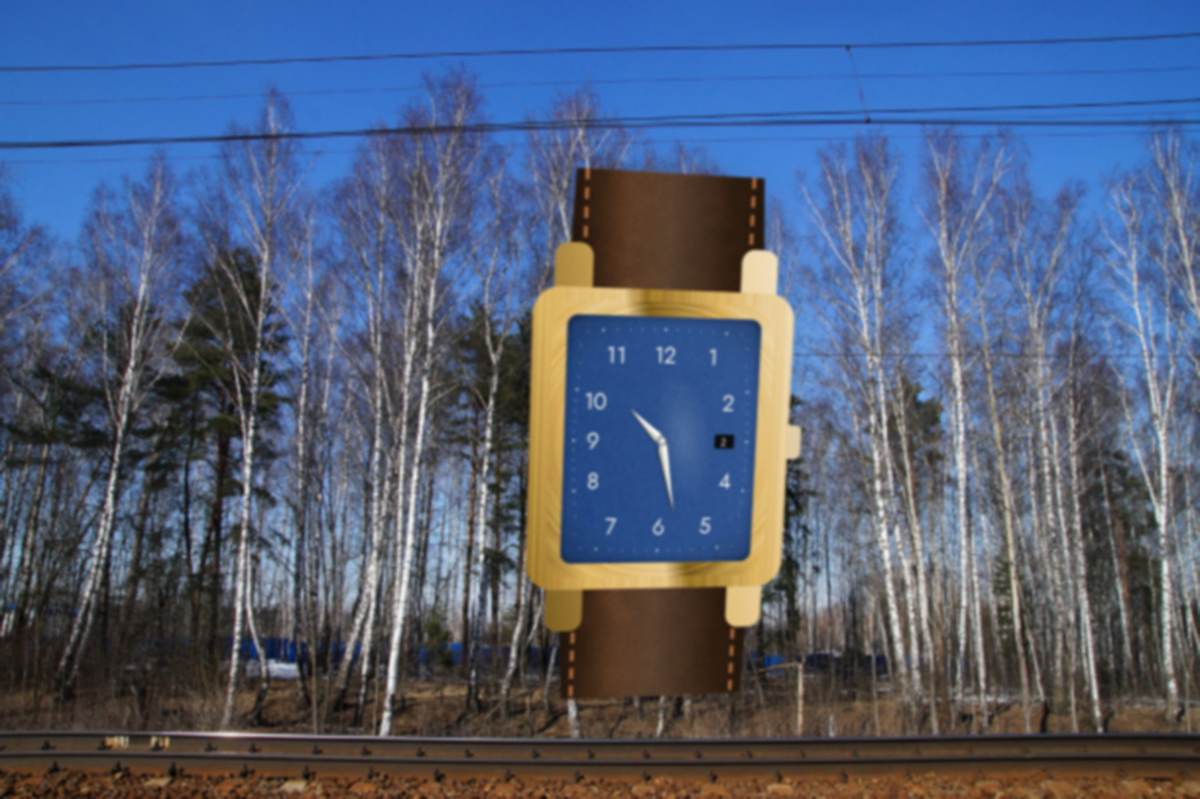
10:28
